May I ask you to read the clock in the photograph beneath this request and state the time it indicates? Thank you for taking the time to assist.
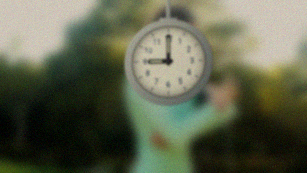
9:00
